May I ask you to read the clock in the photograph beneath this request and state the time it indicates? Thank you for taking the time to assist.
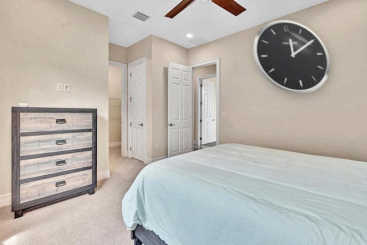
12:10
